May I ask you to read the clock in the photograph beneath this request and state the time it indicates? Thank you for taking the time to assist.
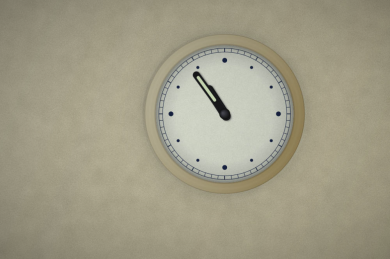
10:54
